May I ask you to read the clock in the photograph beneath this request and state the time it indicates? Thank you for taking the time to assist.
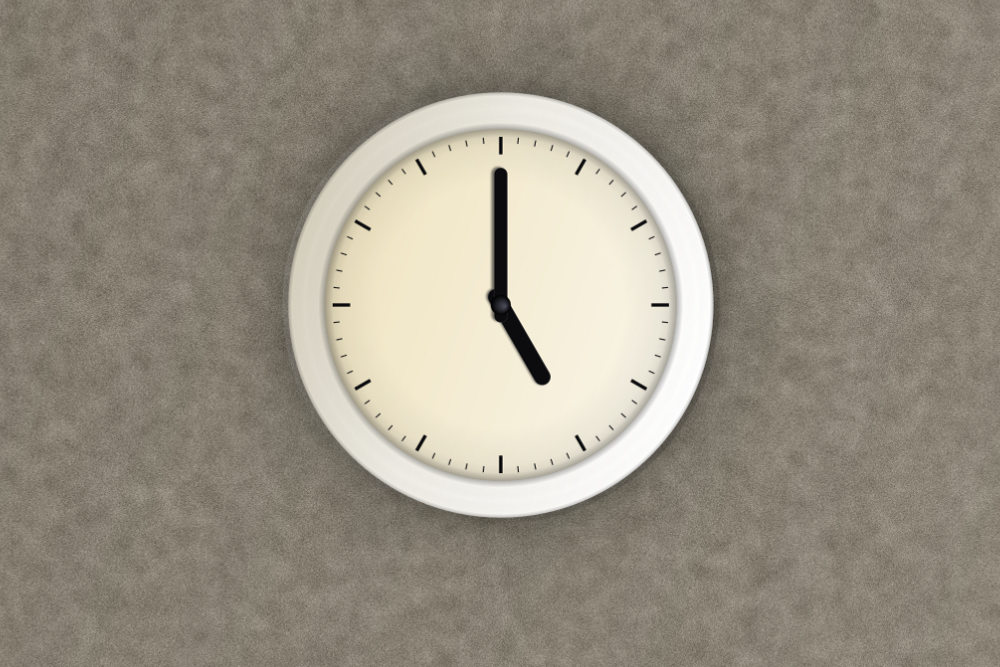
5:00
